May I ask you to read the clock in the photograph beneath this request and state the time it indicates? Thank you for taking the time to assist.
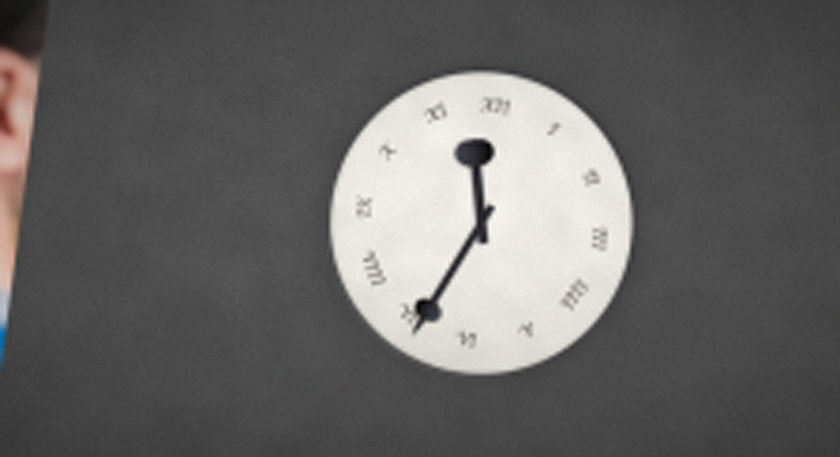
11:34
